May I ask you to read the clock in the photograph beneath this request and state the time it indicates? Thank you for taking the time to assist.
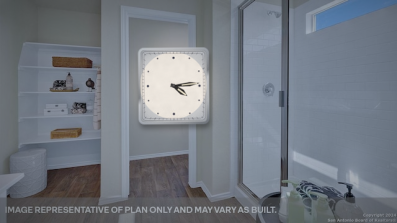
4:14
